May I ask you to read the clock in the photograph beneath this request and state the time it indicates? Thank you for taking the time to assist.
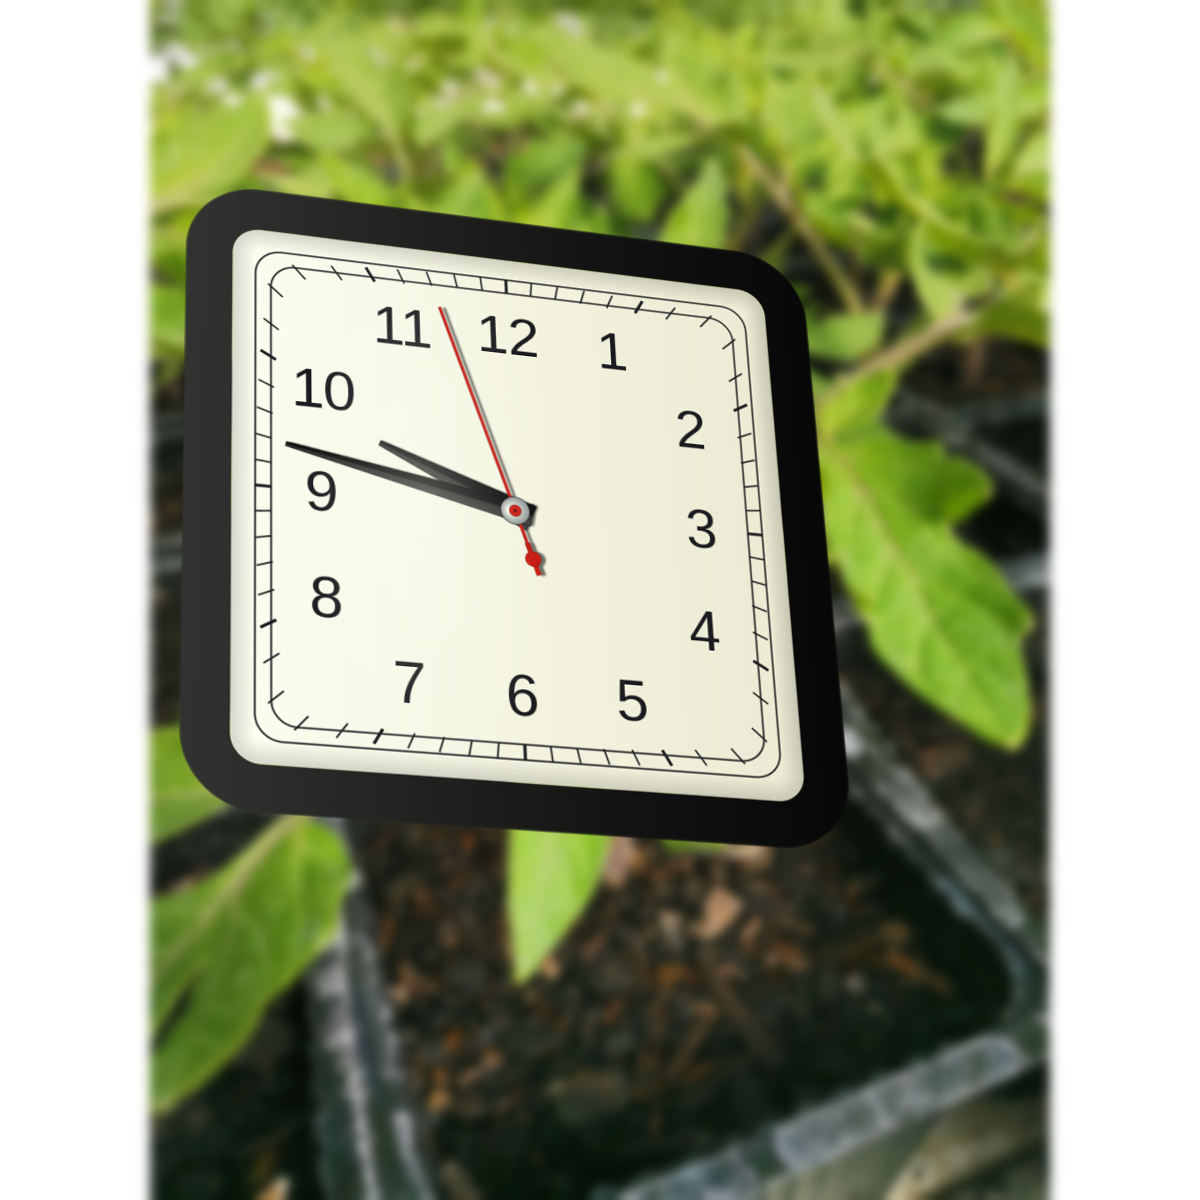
9:46:57
